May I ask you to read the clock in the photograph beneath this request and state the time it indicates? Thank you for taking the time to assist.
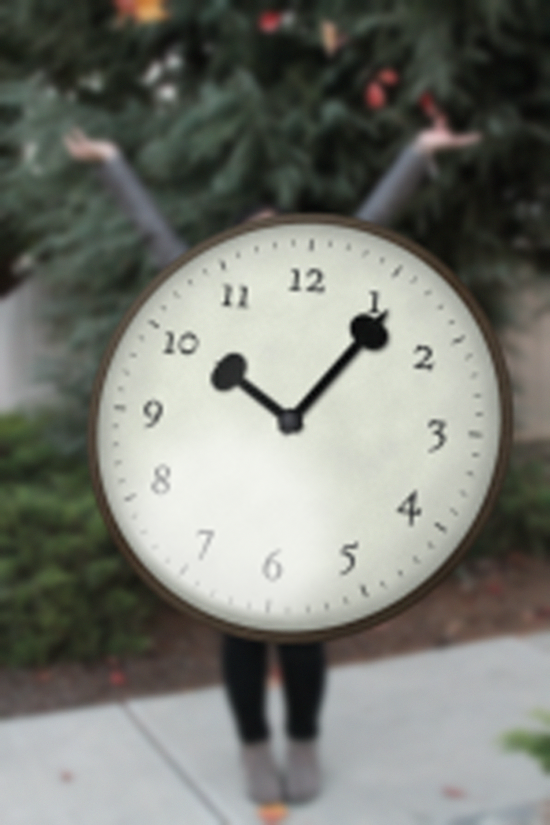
10:06
